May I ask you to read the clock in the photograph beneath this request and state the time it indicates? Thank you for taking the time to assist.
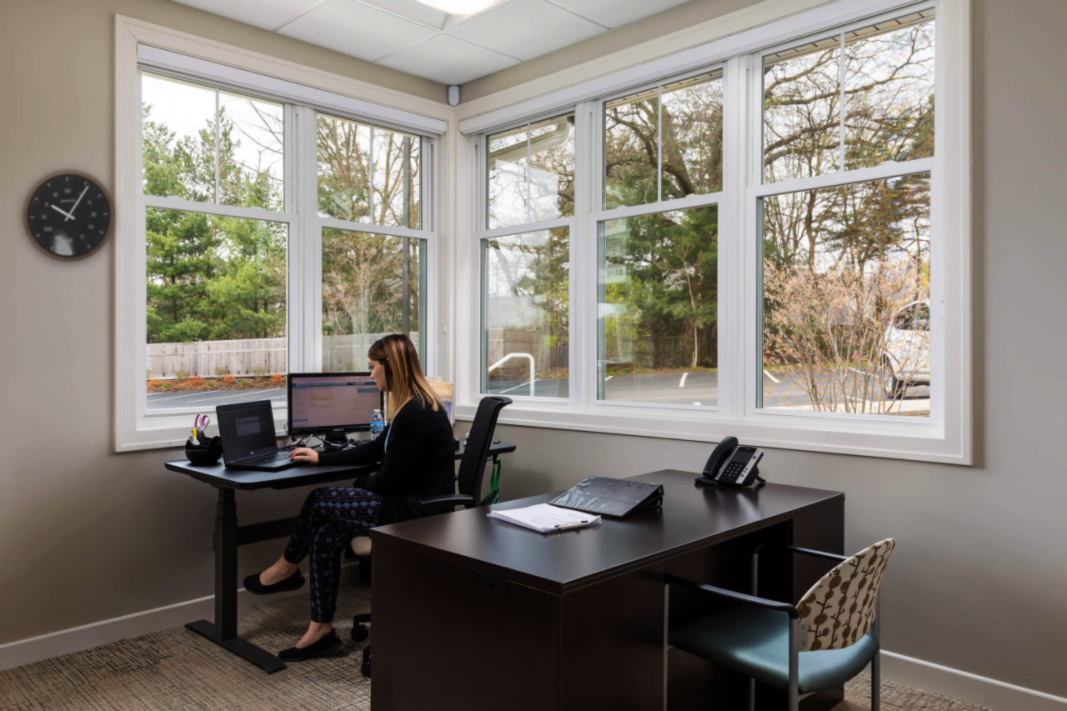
10:06
